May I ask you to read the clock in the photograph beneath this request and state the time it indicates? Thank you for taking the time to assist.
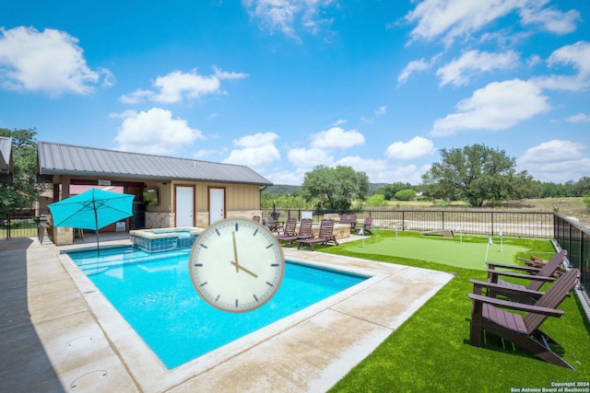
3:59
